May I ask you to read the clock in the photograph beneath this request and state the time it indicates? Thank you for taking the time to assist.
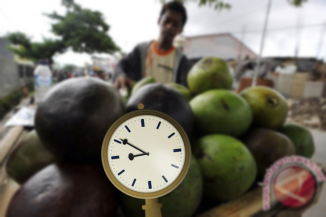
8:51
